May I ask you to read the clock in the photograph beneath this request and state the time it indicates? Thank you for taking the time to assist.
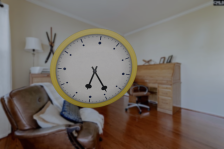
6:24
